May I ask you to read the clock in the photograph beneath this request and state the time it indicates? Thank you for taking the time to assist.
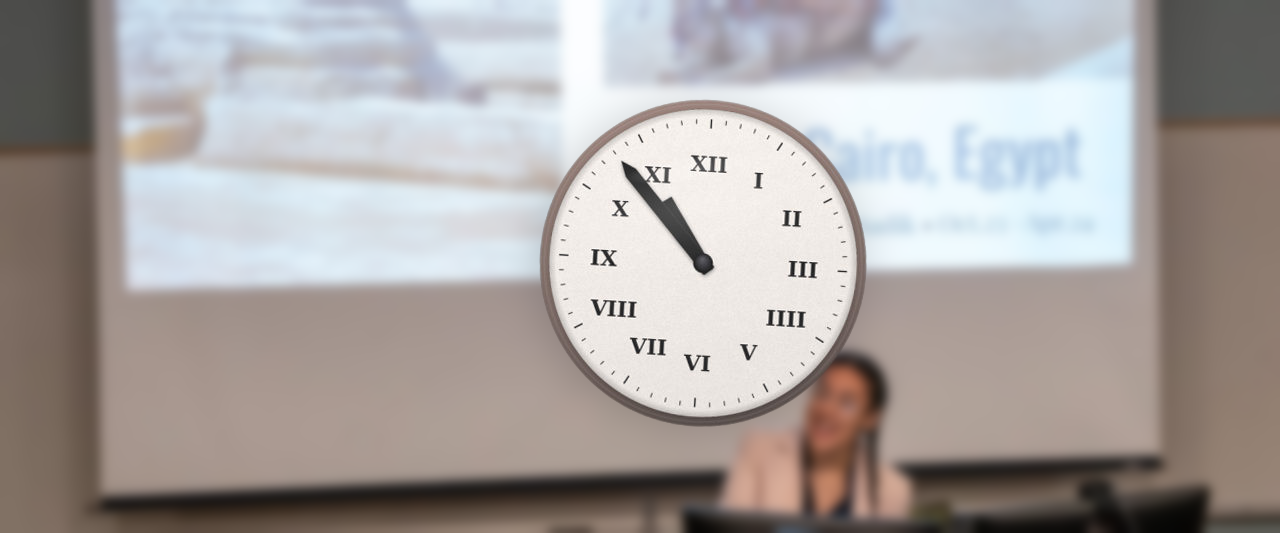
10:53
